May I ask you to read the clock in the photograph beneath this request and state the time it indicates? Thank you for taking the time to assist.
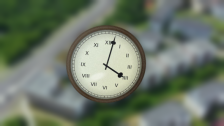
4:02
